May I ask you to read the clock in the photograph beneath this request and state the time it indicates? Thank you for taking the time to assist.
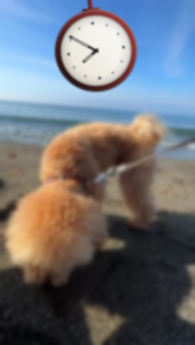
7:51
